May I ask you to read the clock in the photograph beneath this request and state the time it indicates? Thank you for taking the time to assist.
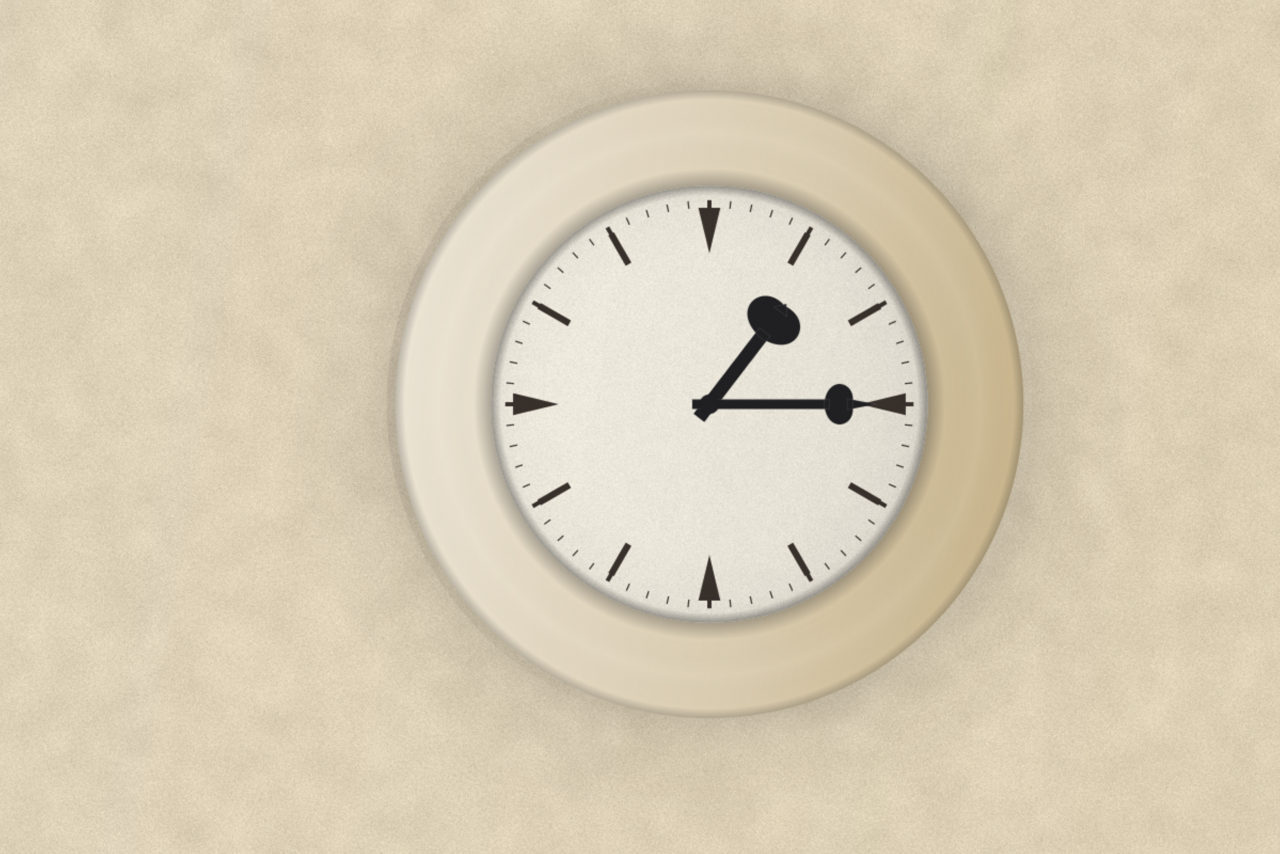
1:15
